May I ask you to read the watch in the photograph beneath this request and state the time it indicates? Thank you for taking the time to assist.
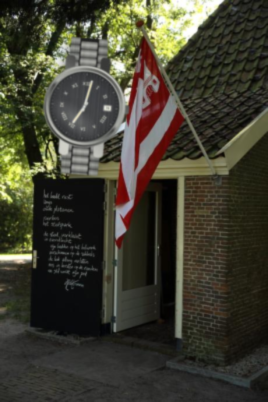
7:02
